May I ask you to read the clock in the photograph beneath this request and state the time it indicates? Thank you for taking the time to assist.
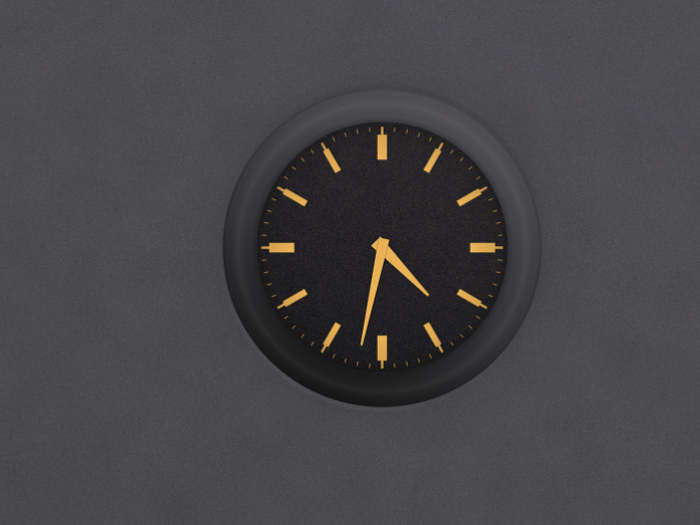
4:32
